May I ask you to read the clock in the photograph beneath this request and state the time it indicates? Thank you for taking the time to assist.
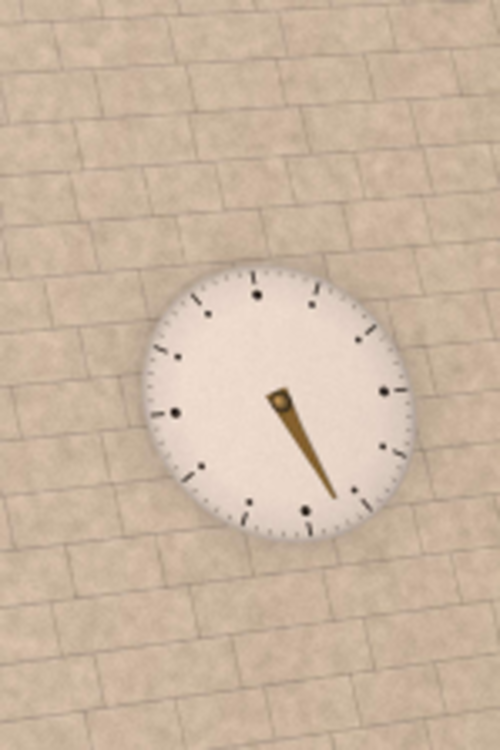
5:27
